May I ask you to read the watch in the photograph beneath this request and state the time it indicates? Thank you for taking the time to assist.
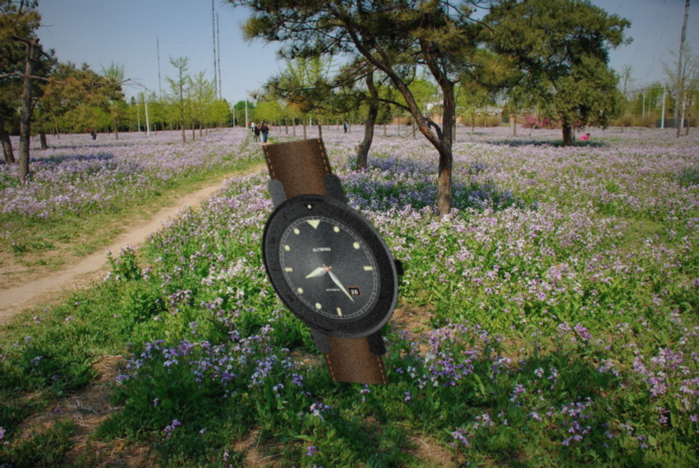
8:25
